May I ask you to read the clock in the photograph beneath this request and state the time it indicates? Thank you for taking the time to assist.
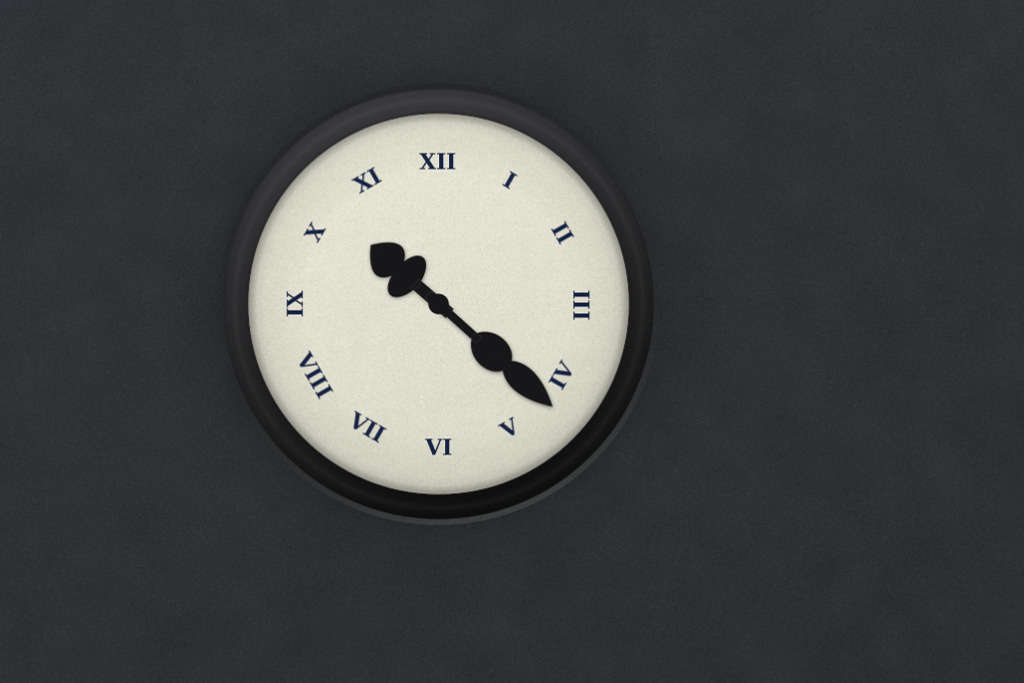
10:22
